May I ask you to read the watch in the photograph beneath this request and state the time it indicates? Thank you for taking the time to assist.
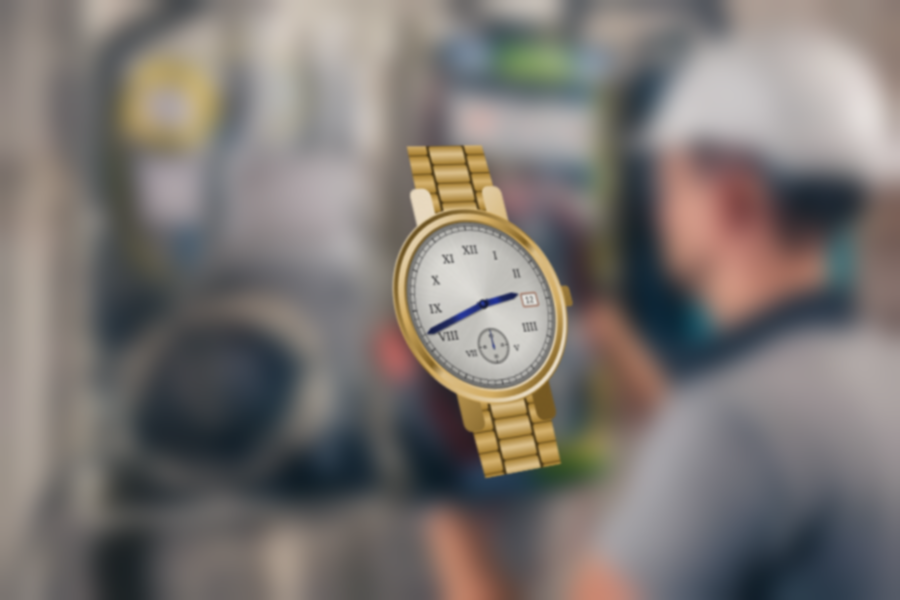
2:42
